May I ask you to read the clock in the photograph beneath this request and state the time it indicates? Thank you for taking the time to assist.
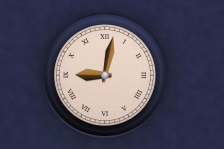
9:02
